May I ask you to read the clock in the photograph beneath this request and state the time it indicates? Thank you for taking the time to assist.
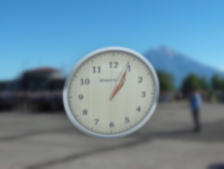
1:04
